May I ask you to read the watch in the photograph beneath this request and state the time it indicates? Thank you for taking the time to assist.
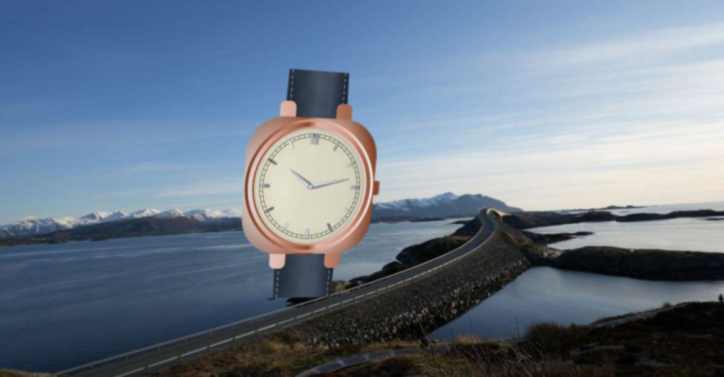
10:13
